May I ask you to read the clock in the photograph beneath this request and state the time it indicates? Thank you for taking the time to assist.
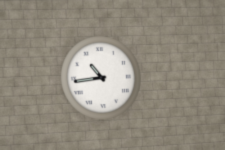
10:44
